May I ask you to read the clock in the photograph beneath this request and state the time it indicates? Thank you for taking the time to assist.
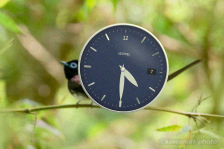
4:30
